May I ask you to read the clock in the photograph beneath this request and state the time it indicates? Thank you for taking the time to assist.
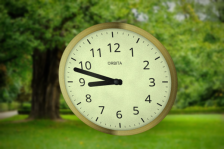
8:48
